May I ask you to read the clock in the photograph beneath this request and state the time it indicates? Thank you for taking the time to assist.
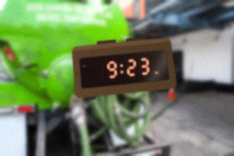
9:23
